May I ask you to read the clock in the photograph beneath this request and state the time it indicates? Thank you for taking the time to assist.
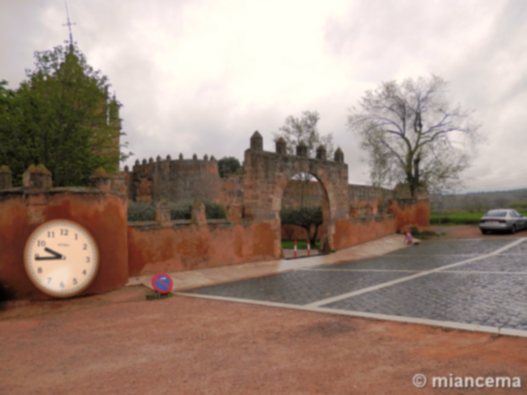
9:44
